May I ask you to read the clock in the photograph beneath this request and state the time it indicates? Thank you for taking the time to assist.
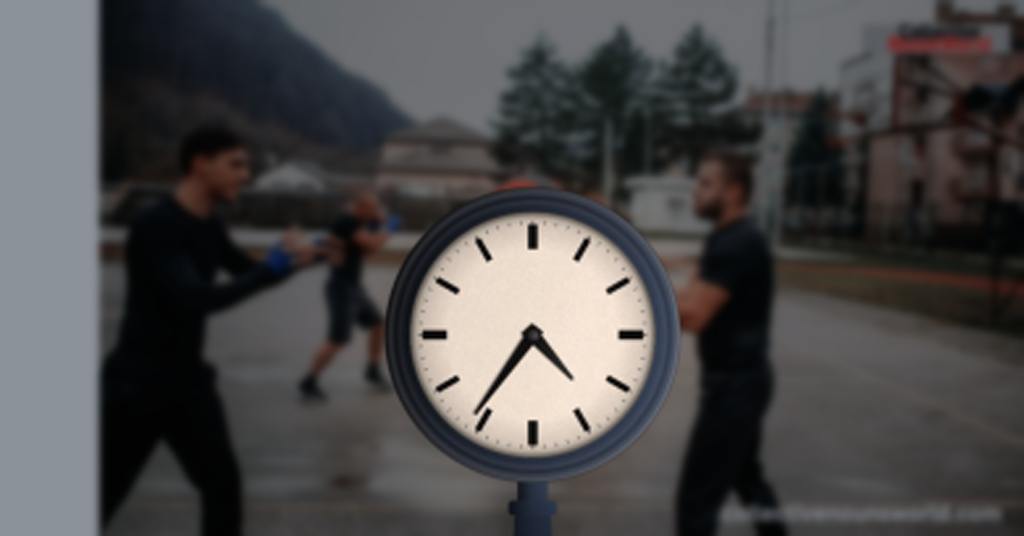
4:36
